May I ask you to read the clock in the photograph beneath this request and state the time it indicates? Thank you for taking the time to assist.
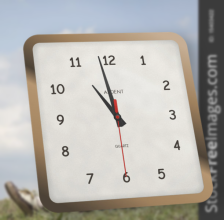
10:58:30
